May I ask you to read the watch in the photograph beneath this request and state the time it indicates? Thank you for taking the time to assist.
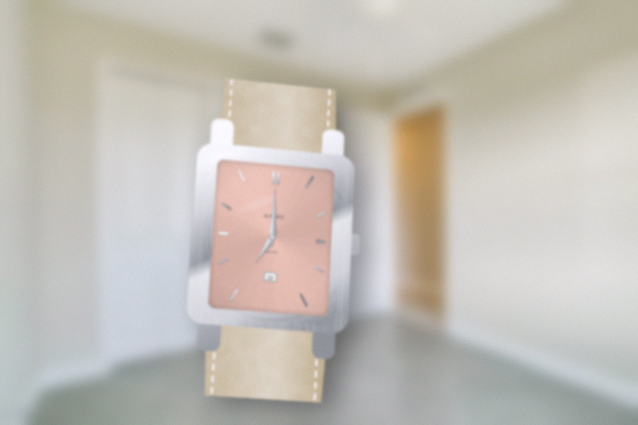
7:00
